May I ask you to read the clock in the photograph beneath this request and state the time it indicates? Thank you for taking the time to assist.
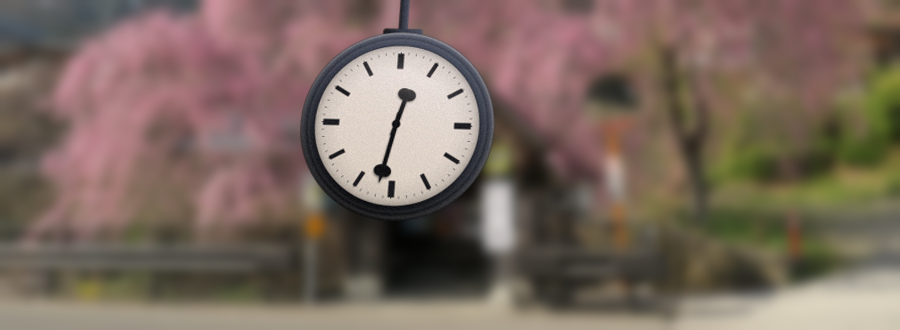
12:32
